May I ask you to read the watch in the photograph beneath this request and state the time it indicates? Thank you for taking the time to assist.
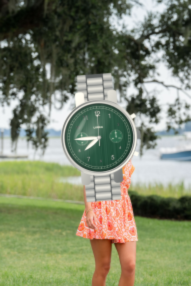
7:45
